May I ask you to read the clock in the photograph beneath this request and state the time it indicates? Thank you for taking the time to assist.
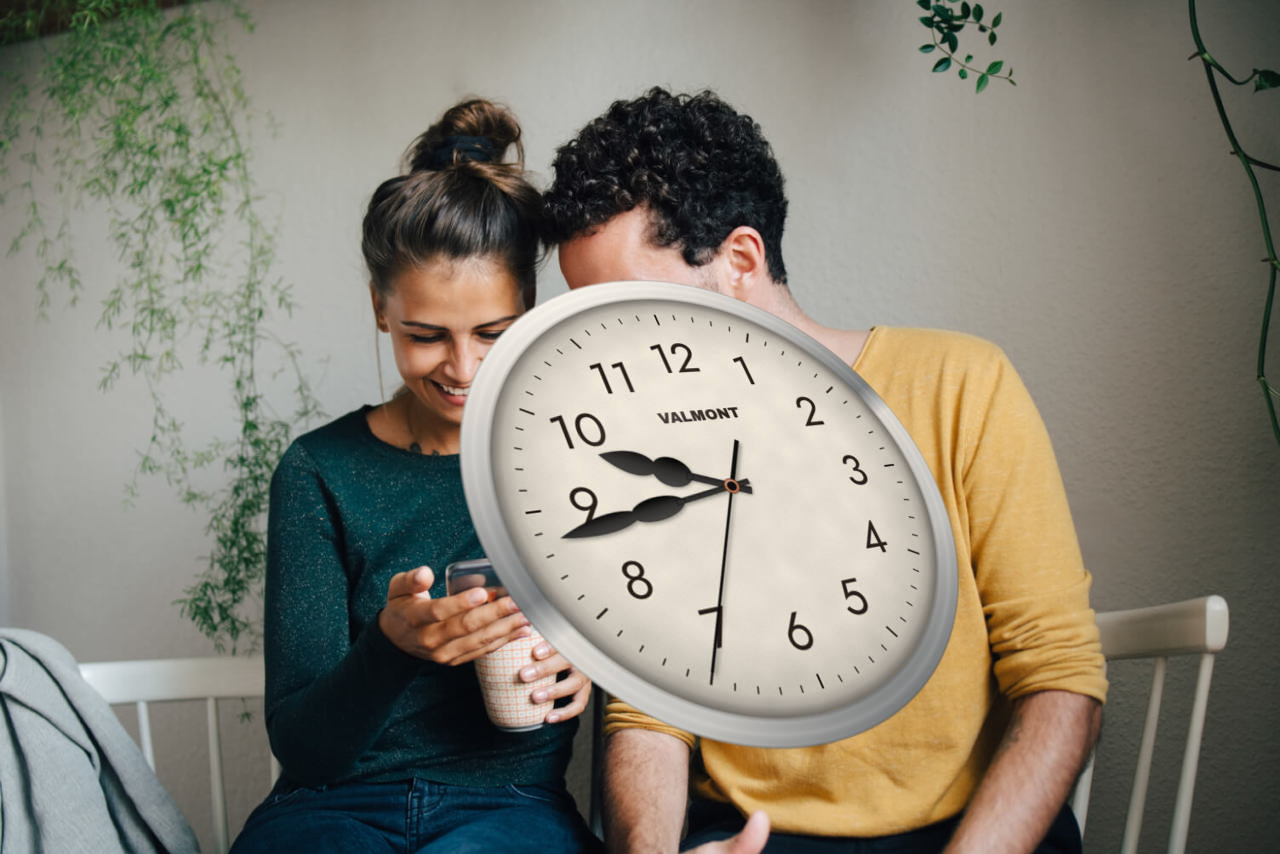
9:43:35
